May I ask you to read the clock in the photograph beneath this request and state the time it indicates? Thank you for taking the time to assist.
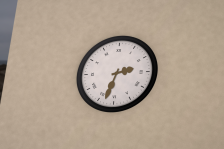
2:33
